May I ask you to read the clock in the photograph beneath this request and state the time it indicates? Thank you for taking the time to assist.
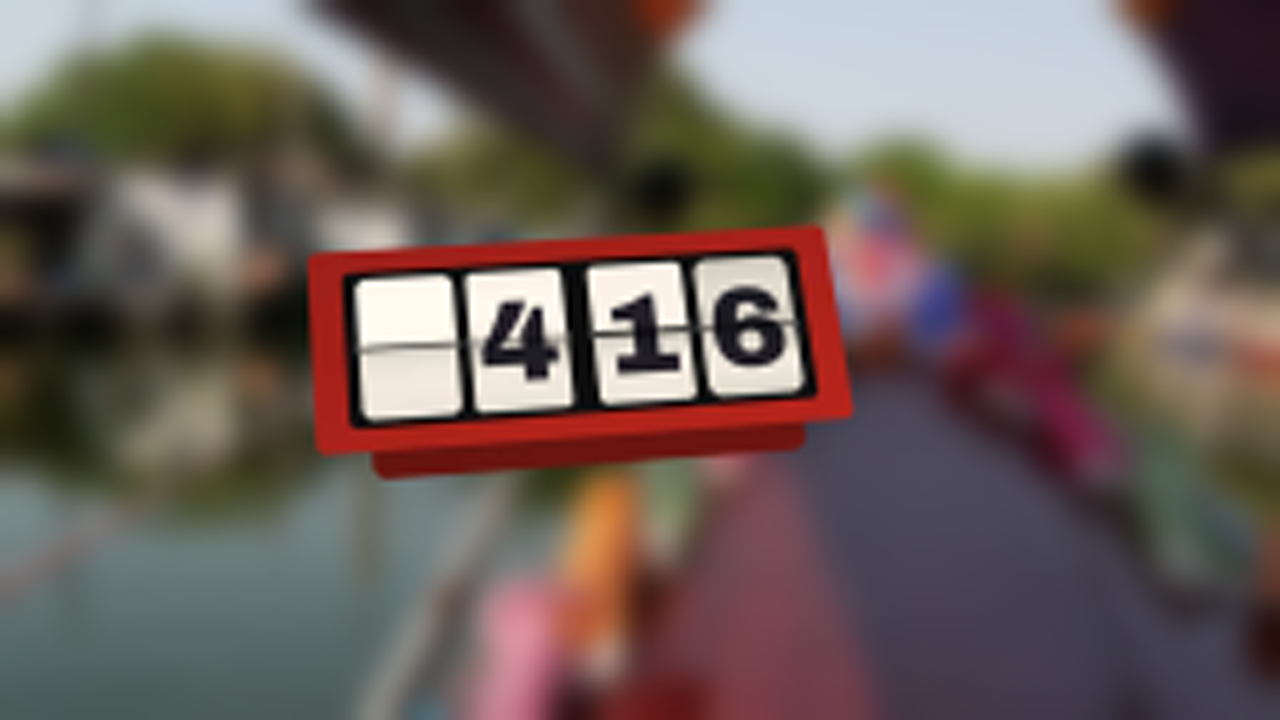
4:16
